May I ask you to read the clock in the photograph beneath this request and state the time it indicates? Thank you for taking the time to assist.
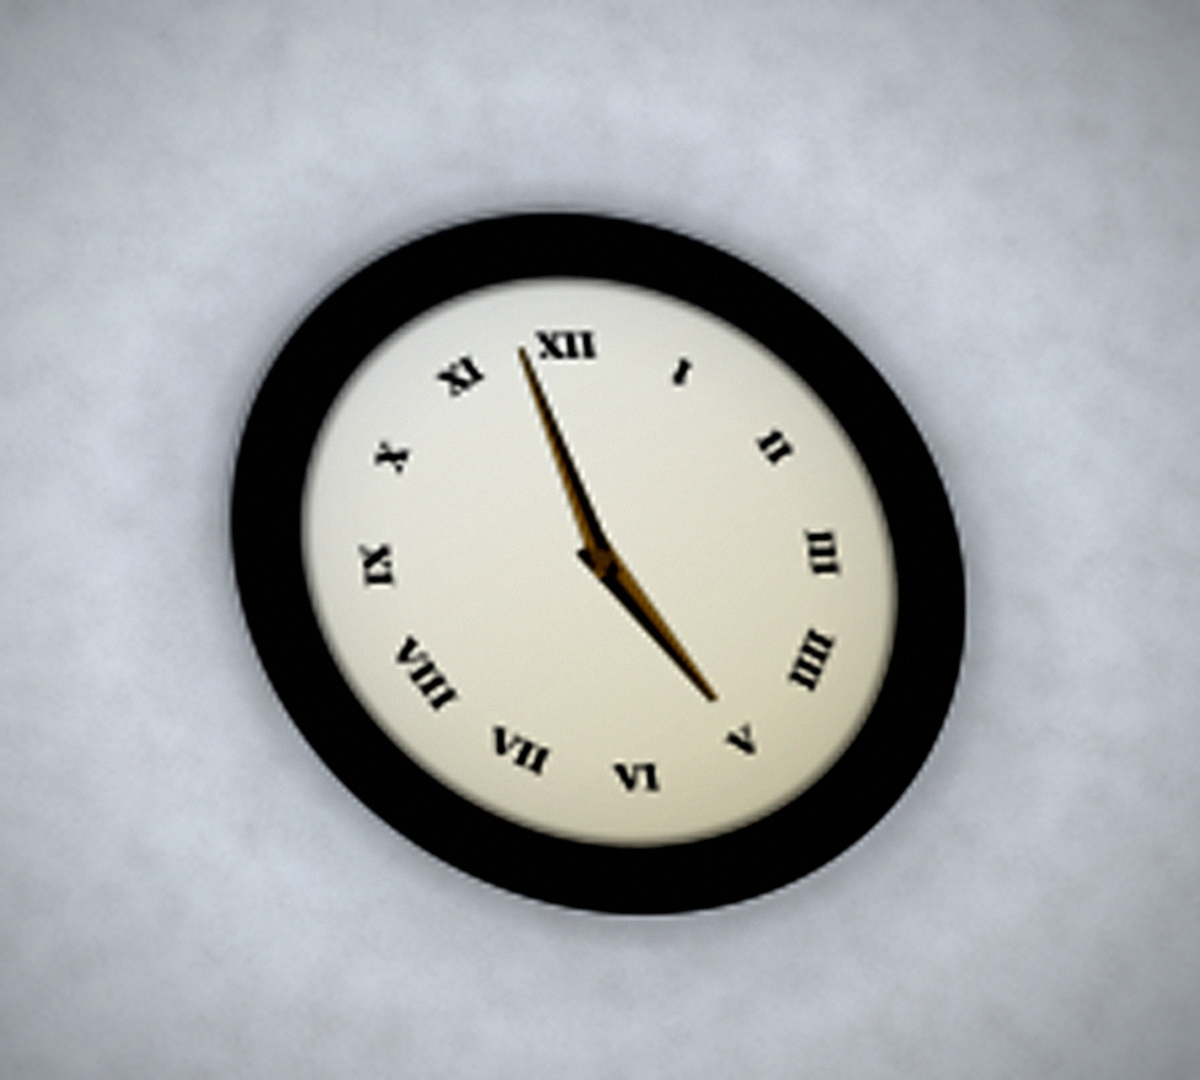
4:58
